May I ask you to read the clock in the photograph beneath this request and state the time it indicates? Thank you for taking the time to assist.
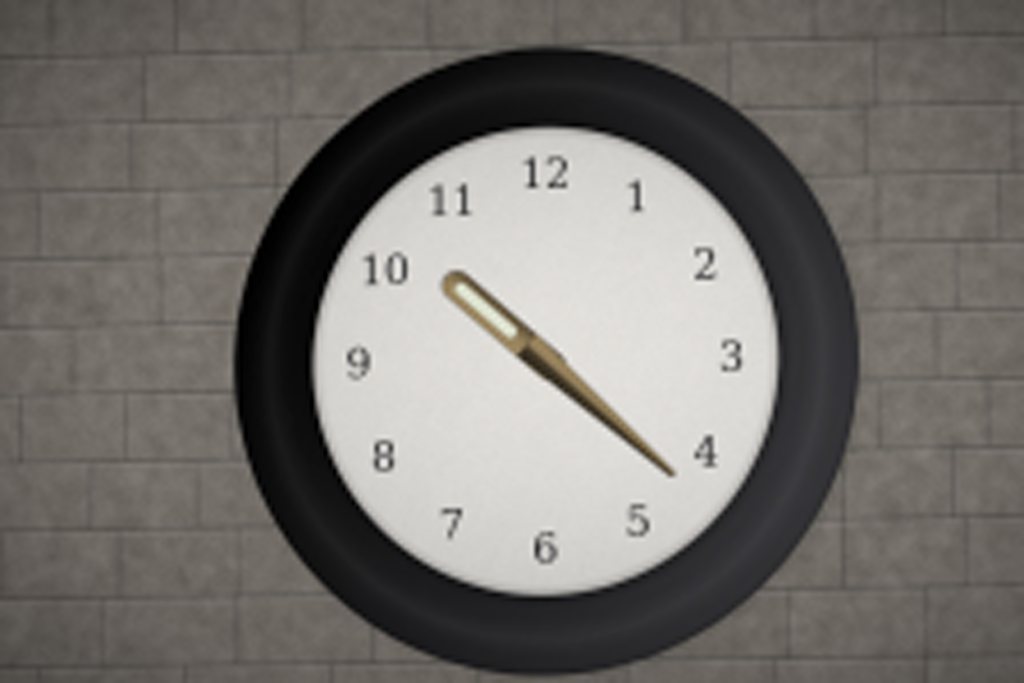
10:22
